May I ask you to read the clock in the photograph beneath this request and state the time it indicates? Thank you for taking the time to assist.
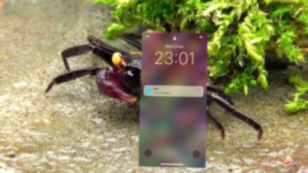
23:01
